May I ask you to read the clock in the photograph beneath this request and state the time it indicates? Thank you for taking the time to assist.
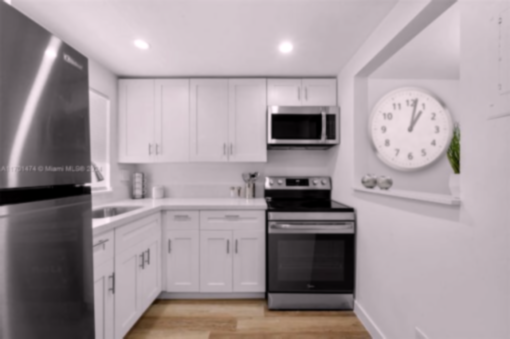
1:02
